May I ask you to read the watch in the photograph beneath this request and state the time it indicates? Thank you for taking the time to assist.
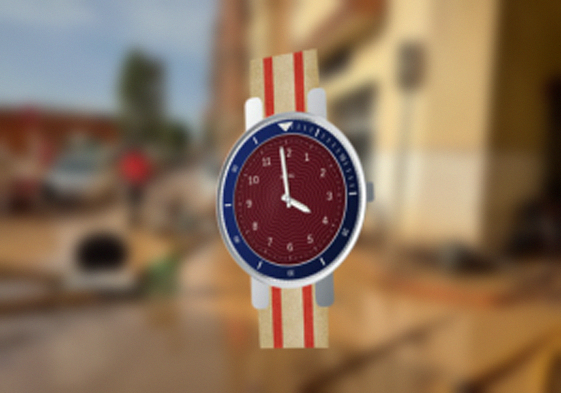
3:59
